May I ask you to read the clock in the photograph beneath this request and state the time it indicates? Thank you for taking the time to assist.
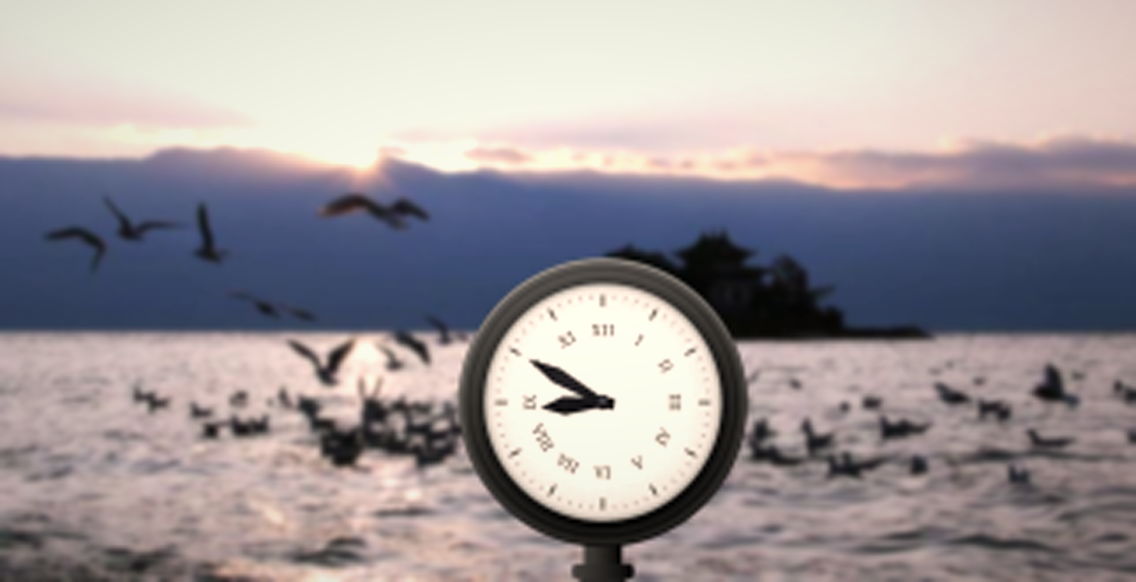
8:50
